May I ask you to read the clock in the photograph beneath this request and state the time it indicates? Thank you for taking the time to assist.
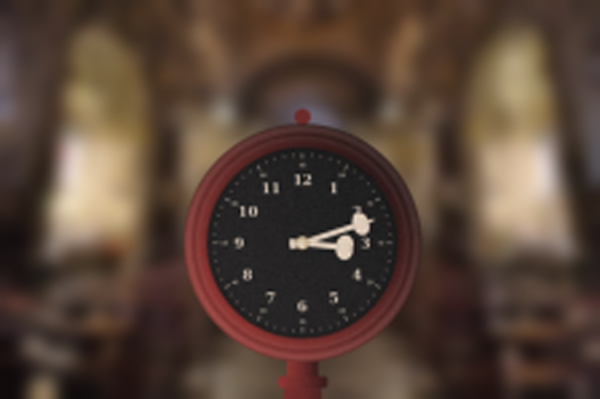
3:12
